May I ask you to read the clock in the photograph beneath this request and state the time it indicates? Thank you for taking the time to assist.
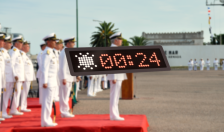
0:24
